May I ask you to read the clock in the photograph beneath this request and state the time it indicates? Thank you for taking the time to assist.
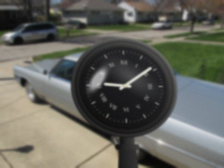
9:09
